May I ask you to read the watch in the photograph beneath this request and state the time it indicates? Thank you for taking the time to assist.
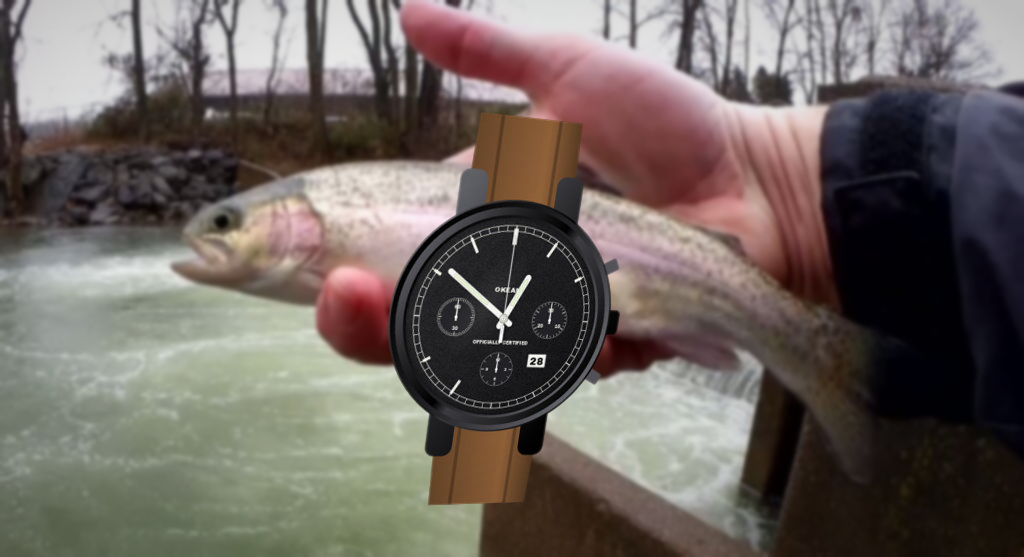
12:51
